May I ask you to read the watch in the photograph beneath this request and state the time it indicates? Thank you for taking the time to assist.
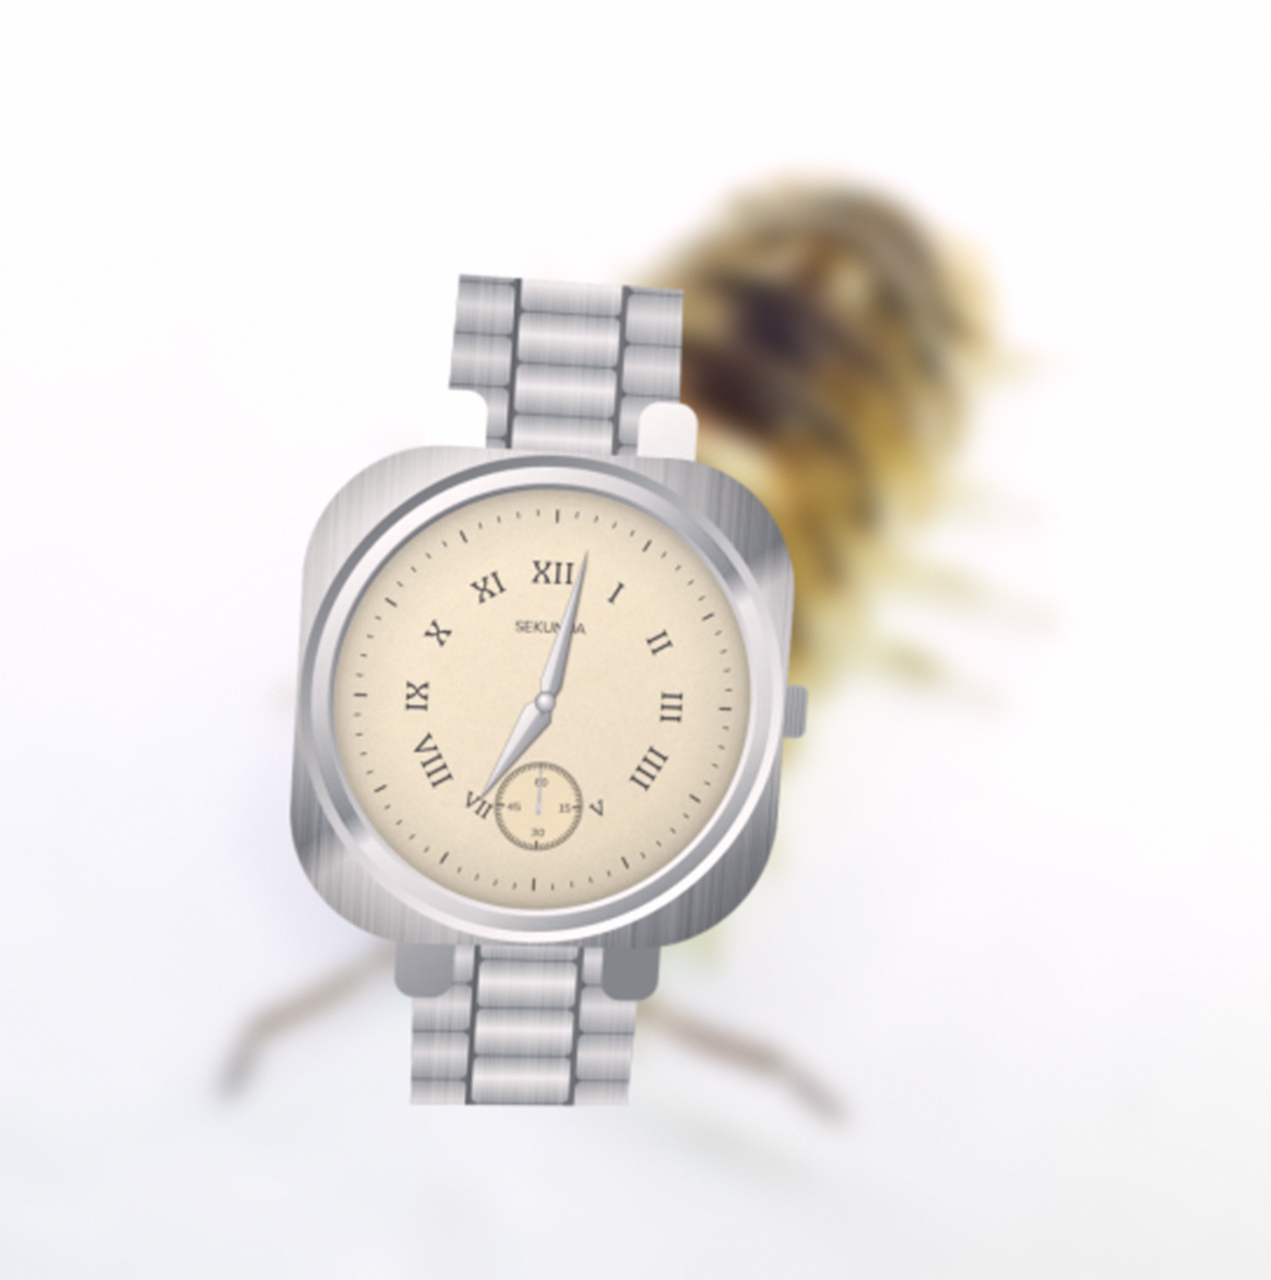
7:02
